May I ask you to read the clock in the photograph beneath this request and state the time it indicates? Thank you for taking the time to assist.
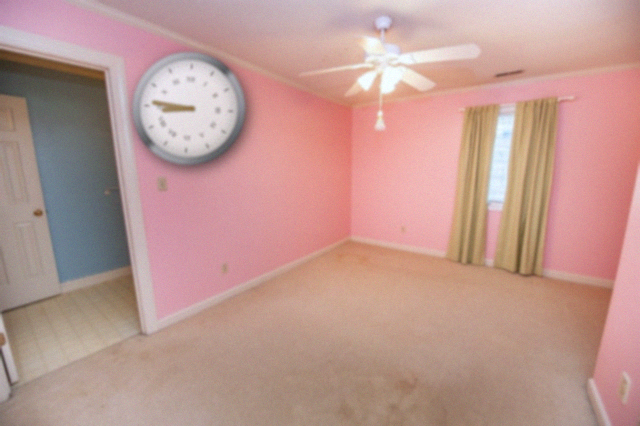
8:46
